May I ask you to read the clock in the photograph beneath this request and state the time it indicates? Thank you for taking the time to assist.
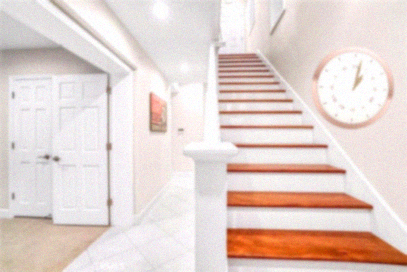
1:02
